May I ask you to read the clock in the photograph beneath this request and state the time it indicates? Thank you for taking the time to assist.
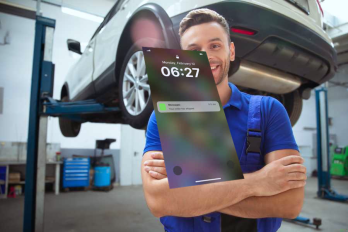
6:27
